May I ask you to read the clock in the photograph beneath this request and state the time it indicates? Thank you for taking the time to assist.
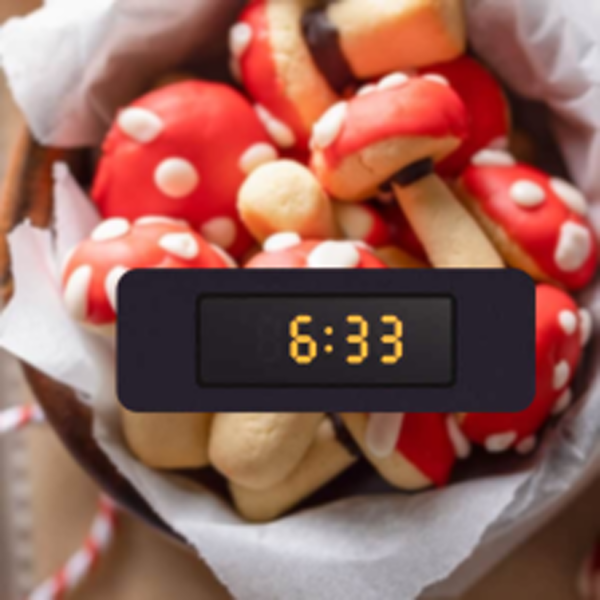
6:33
